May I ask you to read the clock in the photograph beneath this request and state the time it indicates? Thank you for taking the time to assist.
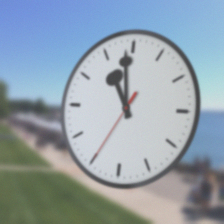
10:58:35
